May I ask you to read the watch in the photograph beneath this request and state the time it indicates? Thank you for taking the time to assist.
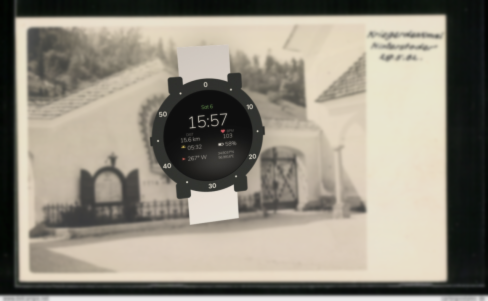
15:57
